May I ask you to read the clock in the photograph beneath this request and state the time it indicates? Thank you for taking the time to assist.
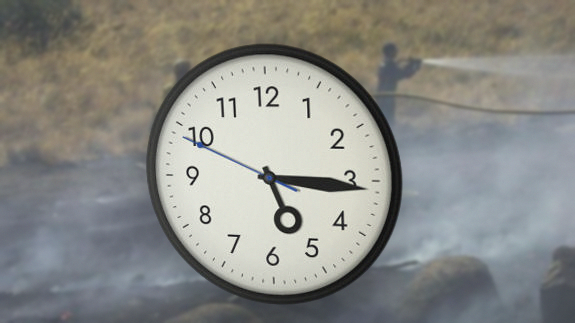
5:15:49
